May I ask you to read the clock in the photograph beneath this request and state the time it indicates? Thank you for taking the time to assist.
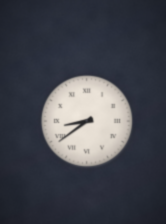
8:39
